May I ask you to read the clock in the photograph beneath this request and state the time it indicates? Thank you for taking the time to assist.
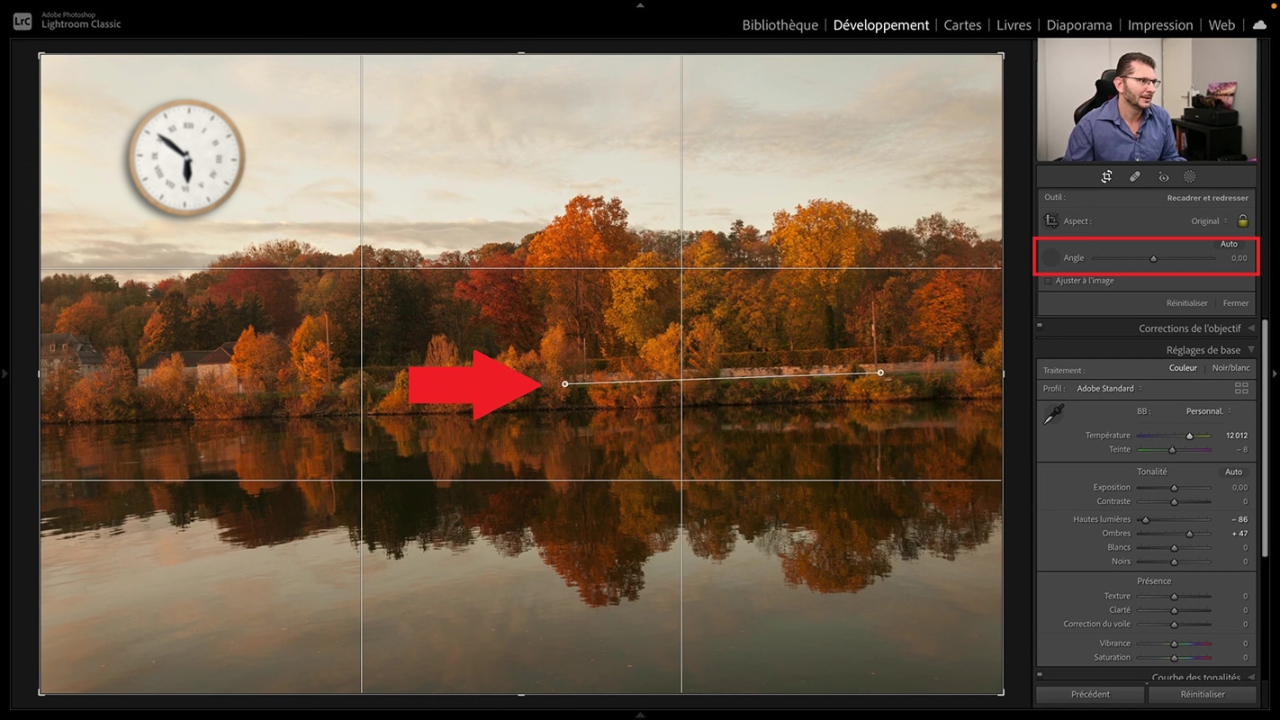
5:51
